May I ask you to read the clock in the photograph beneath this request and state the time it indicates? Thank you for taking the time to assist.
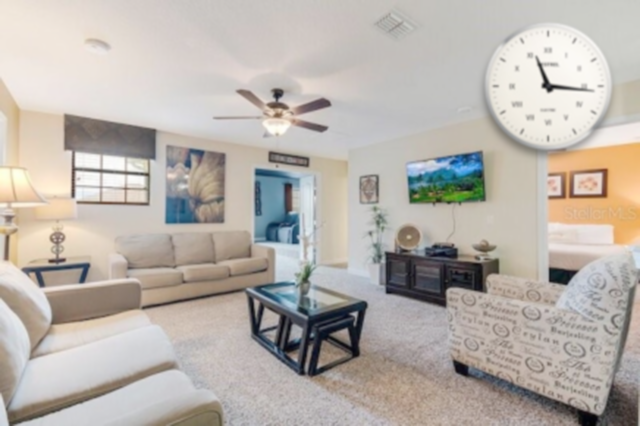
11:16
